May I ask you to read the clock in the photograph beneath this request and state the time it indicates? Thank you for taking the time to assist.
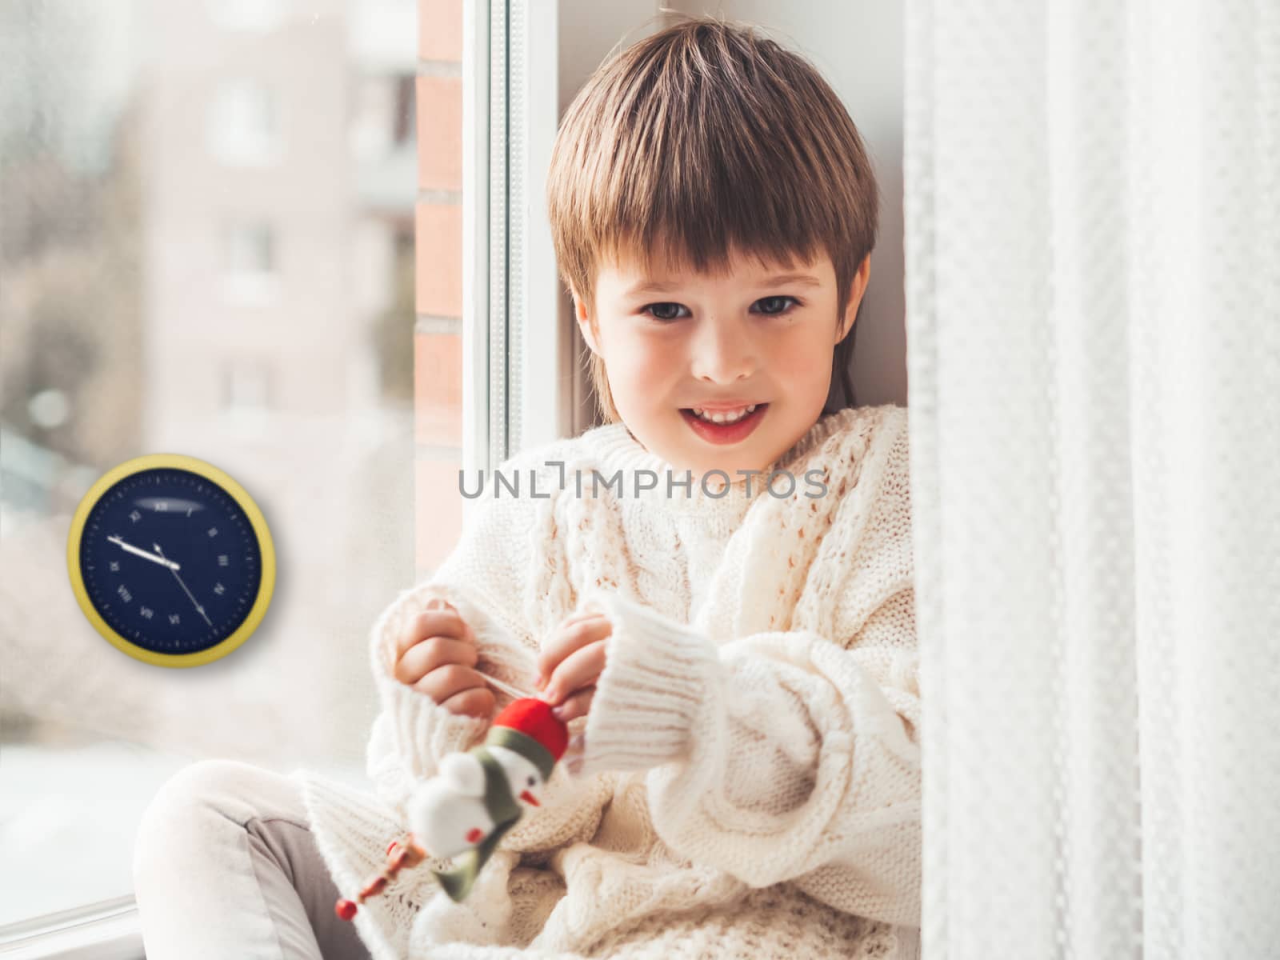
9:49:25
